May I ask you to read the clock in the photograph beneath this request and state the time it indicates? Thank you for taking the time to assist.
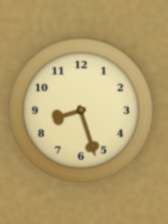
8:27
